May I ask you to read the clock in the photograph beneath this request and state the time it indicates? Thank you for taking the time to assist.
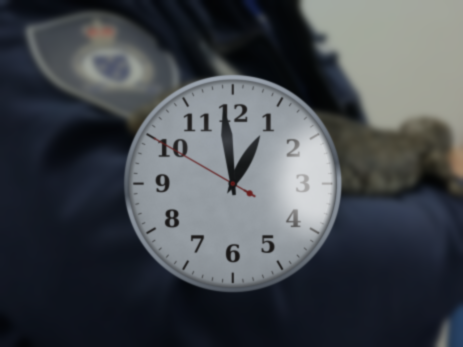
12:58:50
